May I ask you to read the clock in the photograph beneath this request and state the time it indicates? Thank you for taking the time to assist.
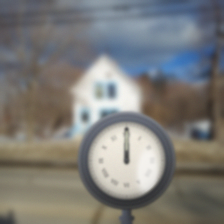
12:00
